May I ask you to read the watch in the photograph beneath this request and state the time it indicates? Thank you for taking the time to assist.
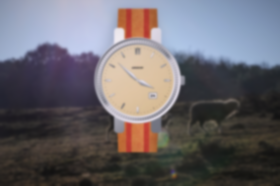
3:52
